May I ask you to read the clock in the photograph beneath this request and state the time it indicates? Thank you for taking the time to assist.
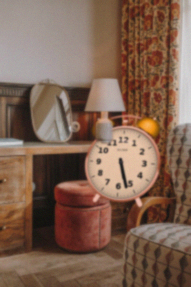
5:27
